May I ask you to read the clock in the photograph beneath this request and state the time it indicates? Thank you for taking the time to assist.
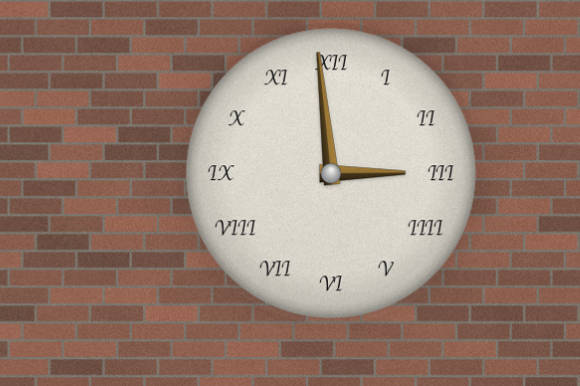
2:59
